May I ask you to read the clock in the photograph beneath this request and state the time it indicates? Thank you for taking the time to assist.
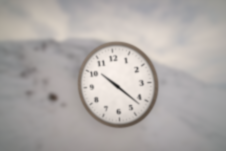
10:22
